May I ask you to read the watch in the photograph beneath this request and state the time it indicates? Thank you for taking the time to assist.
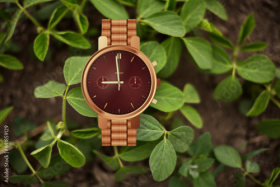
8:59
